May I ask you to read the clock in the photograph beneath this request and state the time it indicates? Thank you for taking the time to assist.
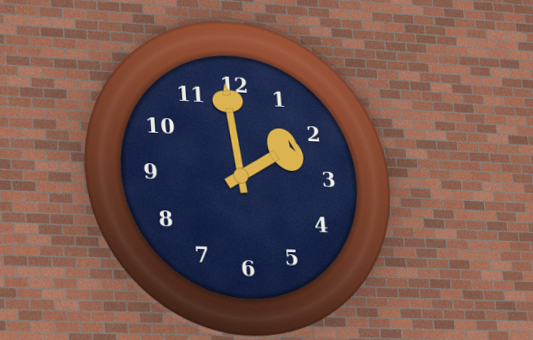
1:59
